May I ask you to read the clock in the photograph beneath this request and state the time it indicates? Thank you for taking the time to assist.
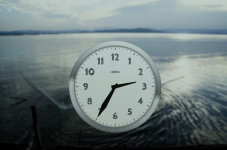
2:35
